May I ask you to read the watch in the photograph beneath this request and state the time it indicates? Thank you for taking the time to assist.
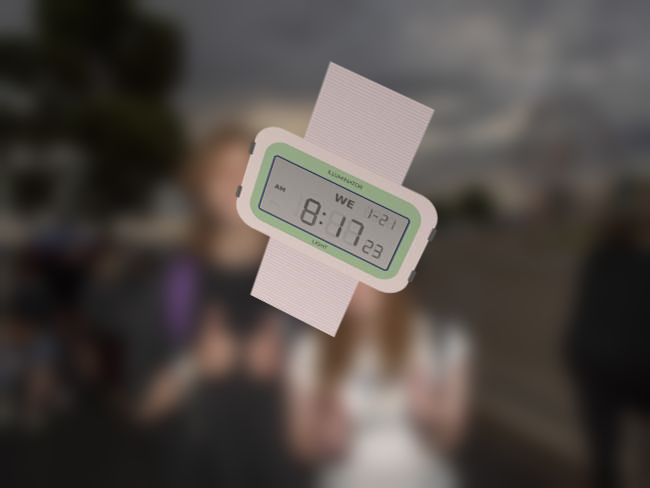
8:17:23
